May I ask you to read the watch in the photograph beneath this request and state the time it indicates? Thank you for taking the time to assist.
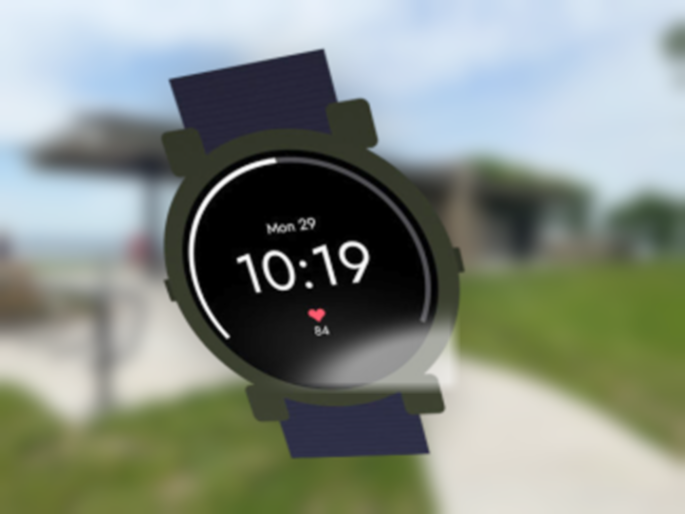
10:19
